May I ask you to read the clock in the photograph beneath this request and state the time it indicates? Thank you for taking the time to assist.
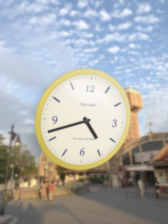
4:42
